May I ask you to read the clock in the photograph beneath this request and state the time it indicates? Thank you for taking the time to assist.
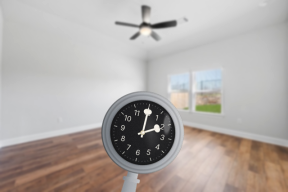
2:00
